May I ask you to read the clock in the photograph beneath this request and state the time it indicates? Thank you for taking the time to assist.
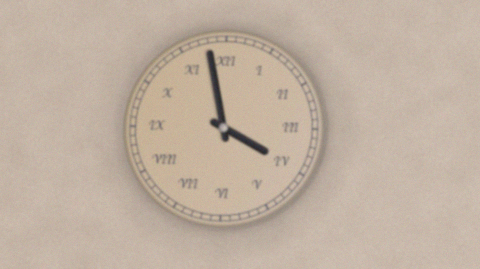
3:58
